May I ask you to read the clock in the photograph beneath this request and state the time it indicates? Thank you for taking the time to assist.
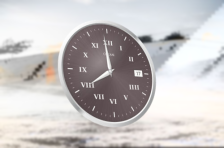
7:59
